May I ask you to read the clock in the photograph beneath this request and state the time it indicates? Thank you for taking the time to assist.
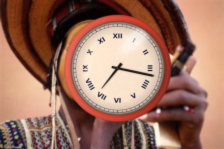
7:17
